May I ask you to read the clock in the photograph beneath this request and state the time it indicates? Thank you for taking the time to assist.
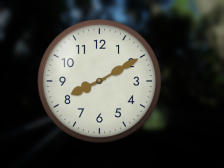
8:10
